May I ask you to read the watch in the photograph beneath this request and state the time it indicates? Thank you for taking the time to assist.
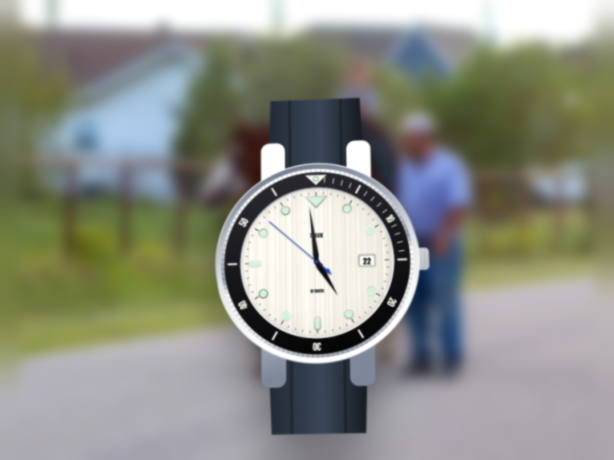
4:58:52
